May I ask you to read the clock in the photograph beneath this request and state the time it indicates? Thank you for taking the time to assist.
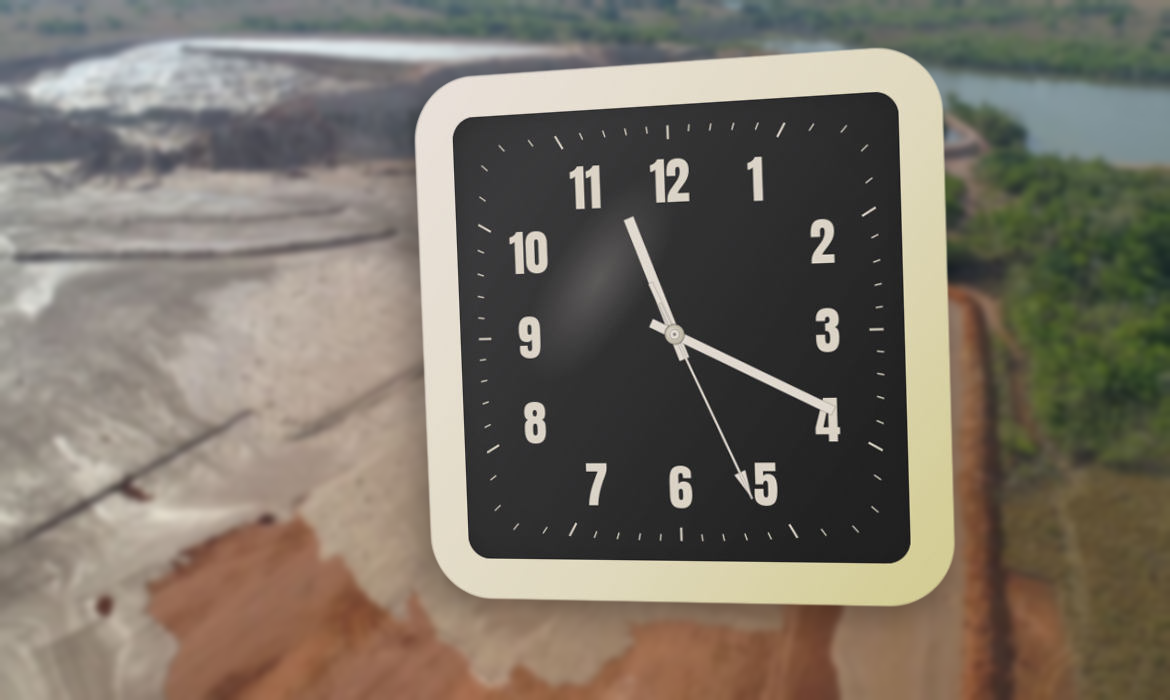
11:19:26
